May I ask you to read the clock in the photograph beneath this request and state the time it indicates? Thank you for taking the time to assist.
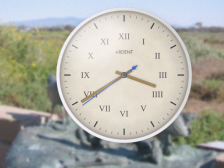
3:39:39
